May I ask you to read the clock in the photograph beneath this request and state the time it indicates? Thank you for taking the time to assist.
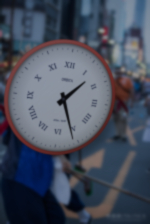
1:26
